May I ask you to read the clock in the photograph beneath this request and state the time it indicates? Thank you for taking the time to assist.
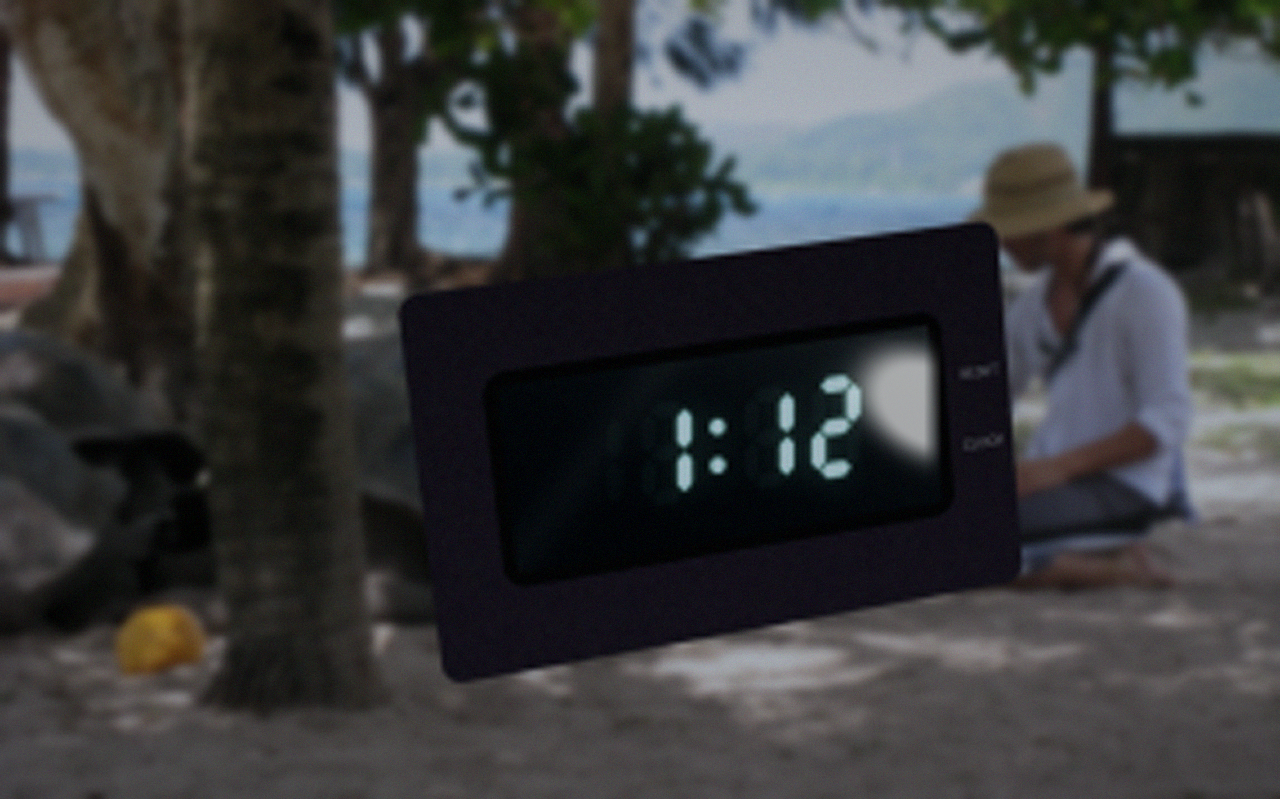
1:12
